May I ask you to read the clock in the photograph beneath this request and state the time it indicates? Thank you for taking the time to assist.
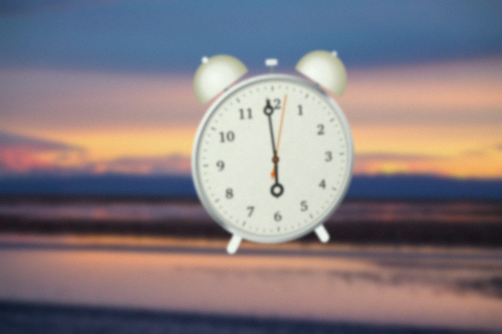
5:59:02
